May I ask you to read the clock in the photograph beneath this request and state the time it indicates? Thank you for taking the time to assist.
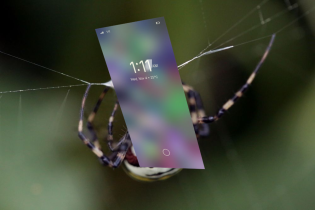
1:11
